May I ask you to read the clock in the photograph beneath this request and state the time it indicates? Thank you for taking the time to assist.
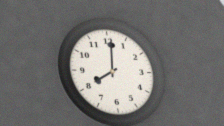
8:01
